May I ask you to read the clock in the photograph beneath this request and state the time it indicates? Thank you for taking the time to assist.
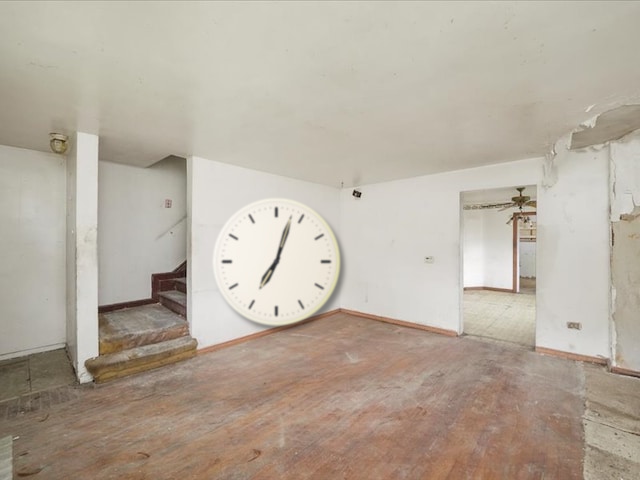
7:03
